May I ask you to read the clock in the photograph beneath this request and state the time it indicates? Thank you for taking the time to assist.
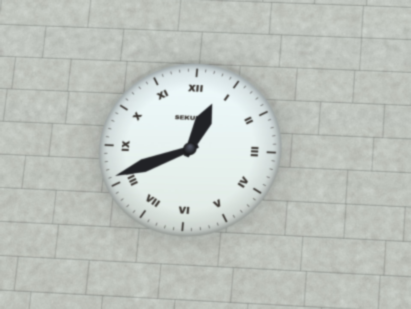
12:41
